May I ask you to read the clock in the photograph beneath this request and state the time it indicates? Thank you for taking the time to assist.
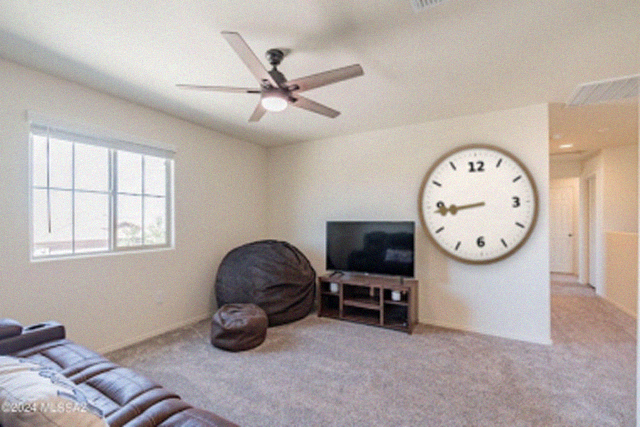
8:44
